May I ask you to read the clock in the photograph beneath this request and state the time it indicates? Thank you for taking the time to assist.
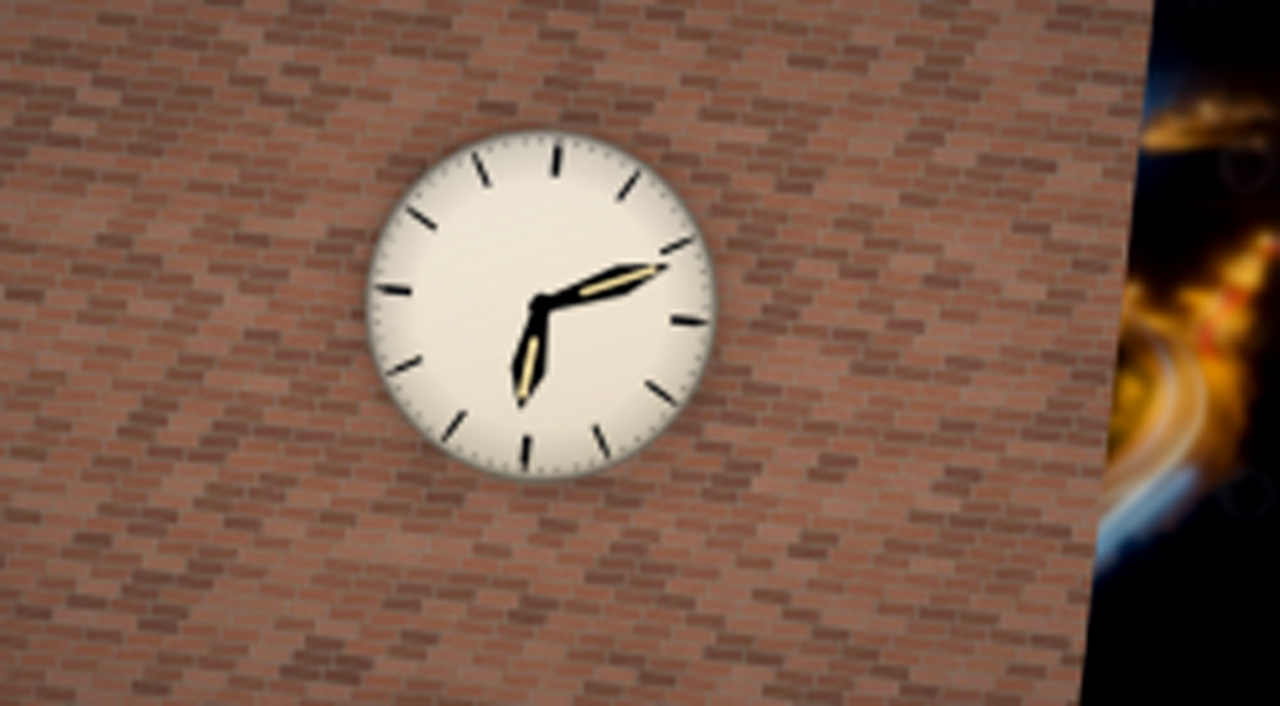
6:11
